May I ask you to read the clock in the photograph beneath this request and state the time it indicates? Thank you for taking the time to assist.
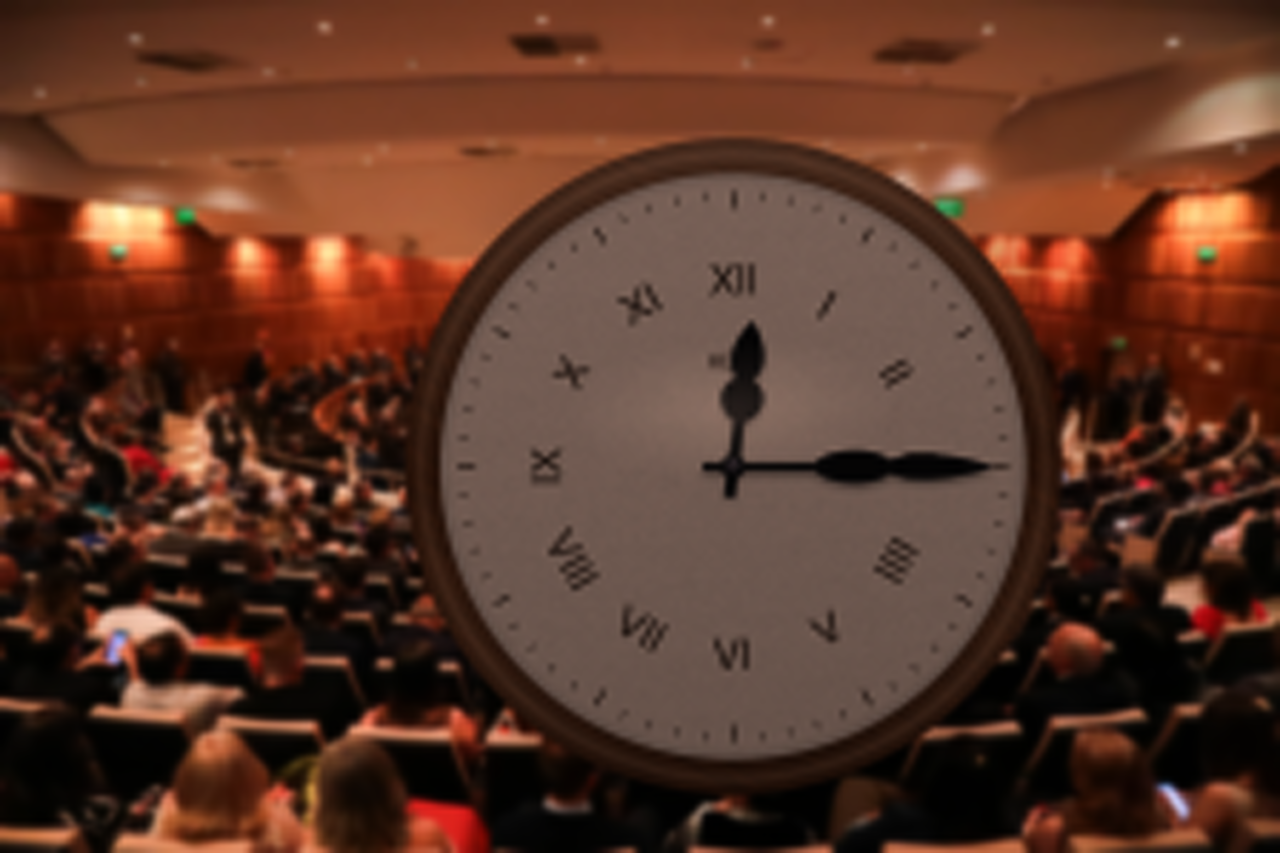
12:15
